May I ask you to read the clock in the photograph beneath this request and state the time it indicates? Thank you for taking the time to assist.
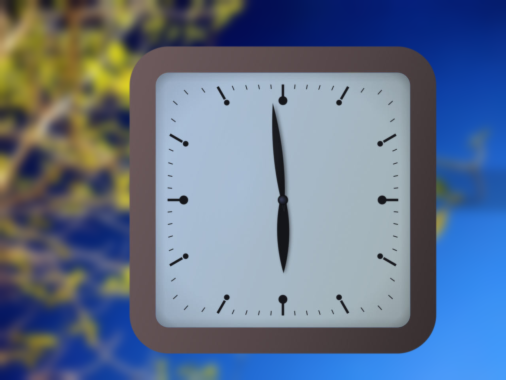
5:59
